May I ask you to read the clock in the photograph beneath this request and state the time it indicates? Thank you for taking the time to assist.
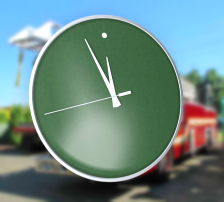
11:56:44
